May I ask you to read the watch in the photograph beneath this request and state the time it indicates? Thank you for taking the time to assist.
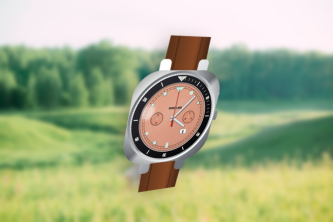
4:07
